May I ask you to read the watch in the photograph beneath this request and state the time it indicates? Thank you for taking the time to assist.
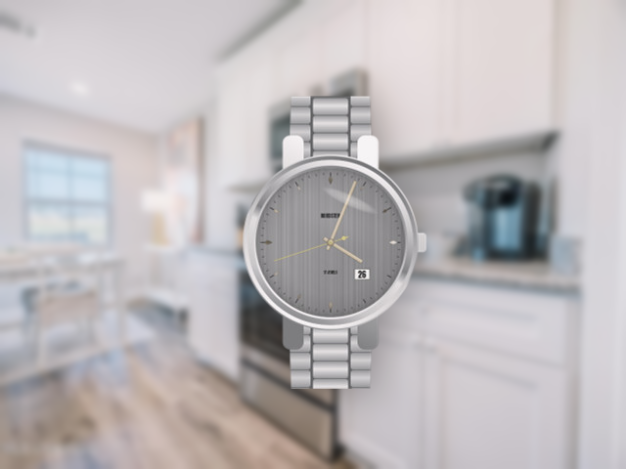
4:03:42
